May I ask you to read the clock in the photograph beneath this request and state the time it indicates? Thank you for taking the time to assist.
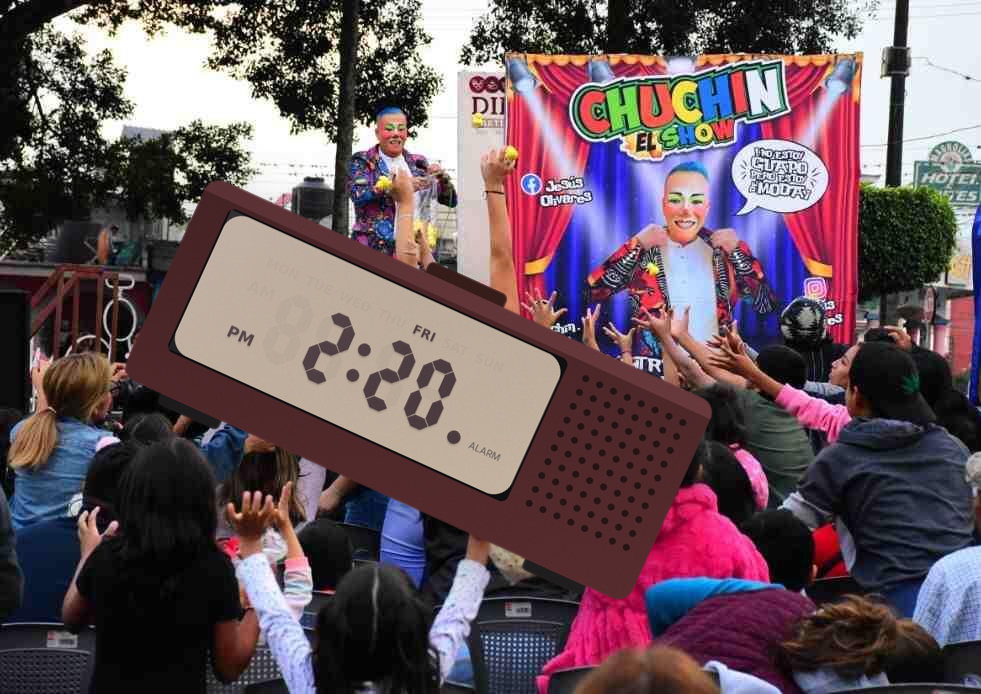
2:20
